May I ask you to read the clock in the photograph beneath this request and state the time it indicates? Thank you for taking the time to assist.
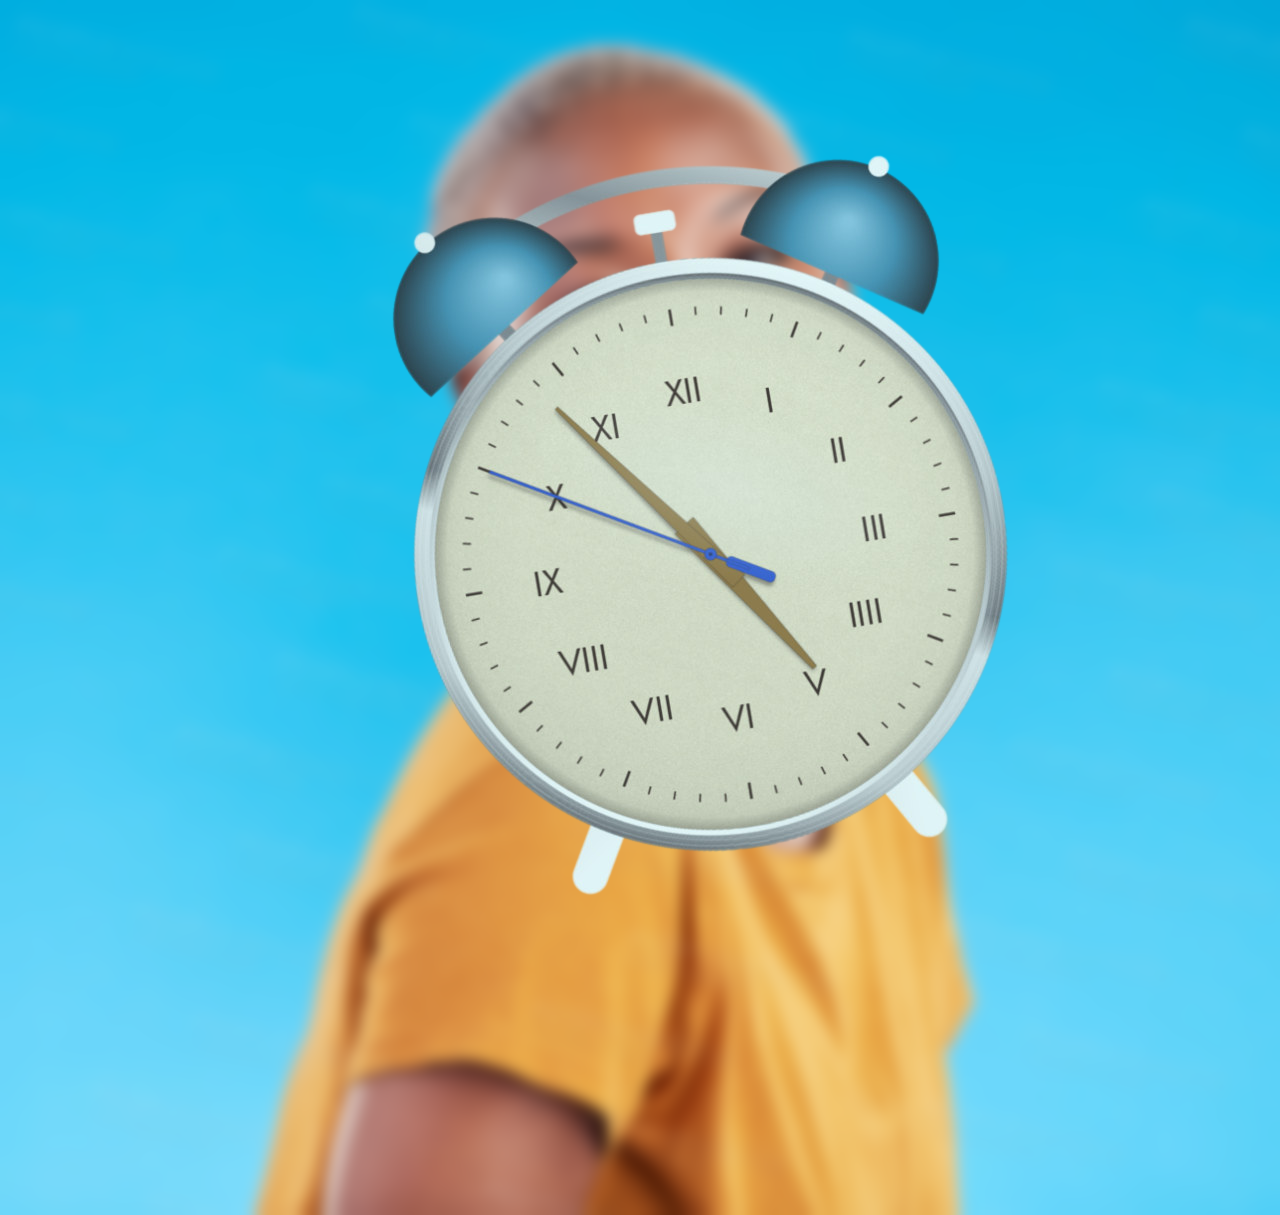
4:53:50
